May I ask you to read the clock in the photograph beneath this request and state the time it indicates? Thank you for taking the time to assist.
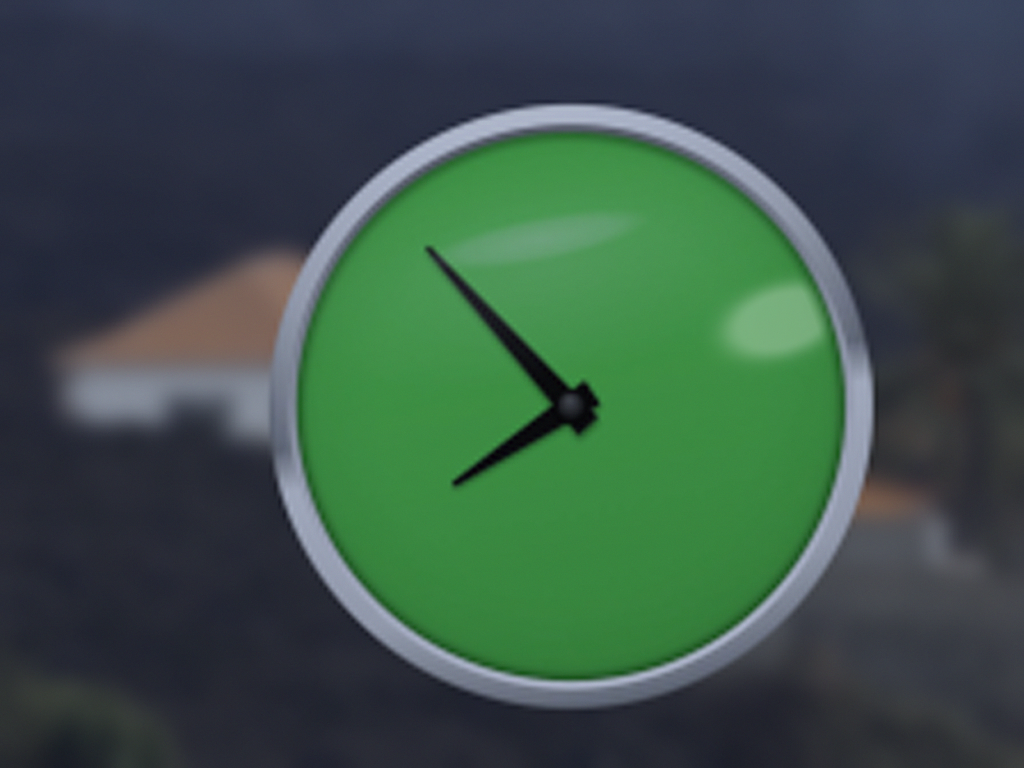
7:53
